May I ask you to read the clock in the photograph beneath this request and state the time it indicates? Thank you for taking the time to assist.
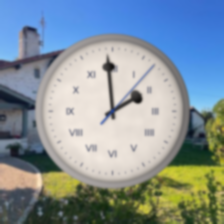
1:59:07
